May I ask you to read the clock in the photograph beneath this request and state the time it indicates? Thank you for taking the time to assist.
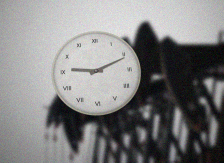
9:11
